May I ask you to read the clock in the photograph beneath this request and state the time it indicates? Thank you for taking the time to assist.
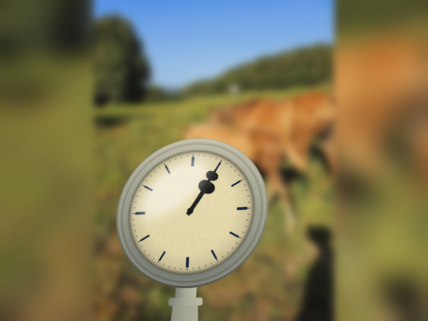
1:05
